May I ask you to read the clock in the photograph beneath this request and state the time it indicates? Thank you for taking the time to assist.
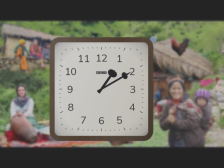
1:10
